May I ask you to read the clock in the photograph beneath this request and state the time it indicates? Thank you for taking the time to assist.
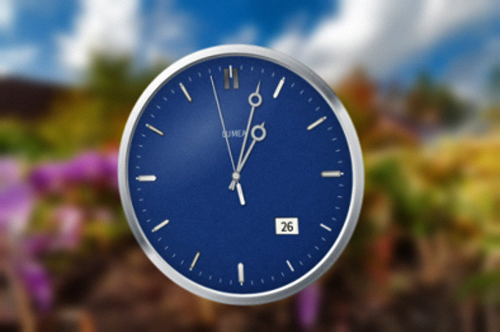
1:02:58
